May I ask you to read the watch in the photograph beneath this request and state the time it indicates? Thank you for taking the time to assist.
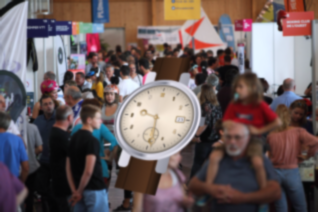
9:29
